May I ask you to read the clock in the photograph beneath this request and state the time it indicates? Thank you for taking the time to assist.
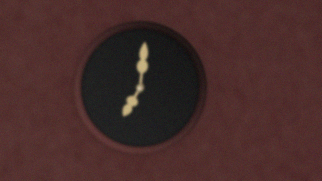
7:01
